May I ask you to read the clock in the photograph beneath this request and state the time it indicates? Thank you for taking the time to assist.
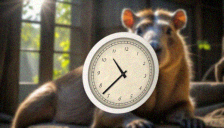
10:37
